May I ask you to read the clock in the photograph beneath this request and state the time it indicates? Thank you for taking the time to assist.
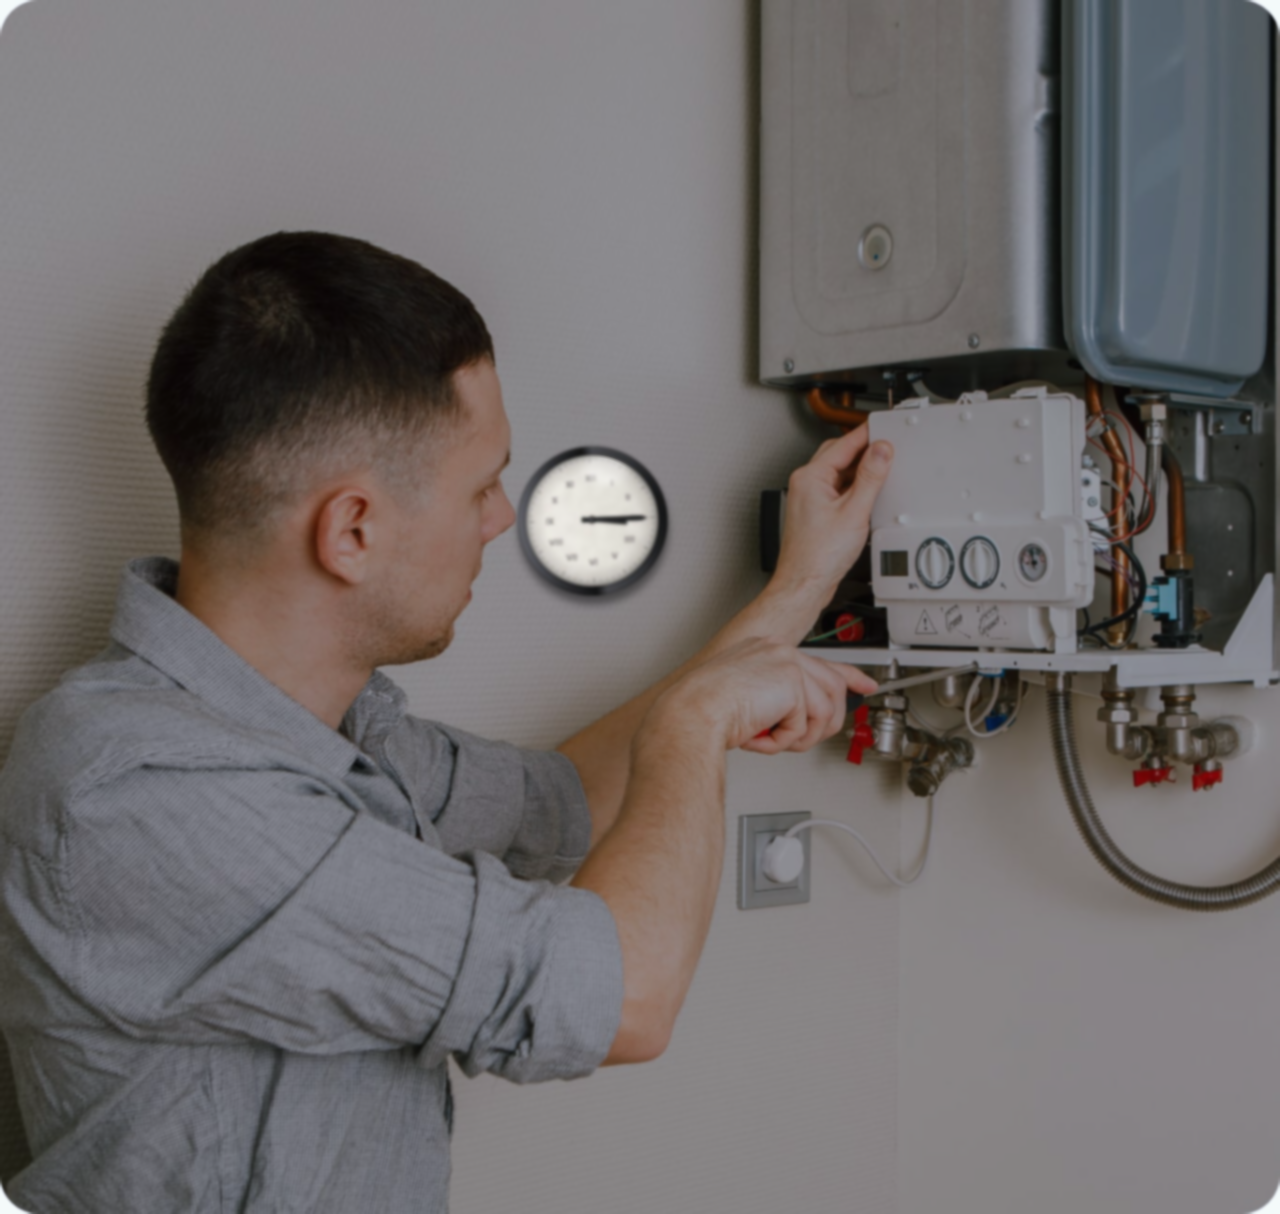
3:15
